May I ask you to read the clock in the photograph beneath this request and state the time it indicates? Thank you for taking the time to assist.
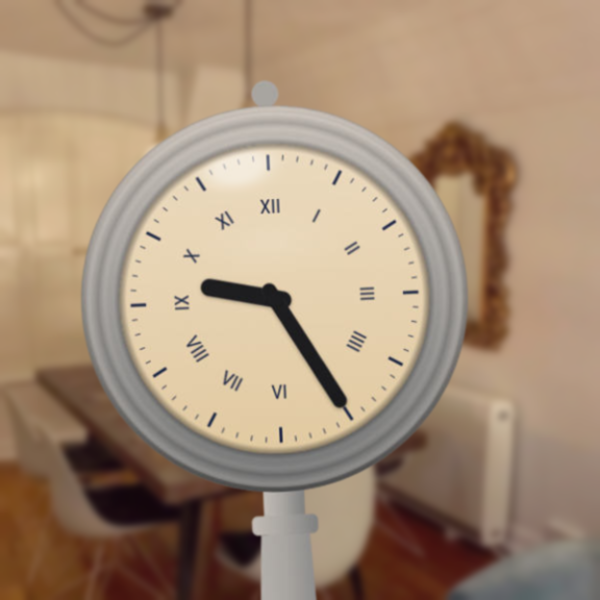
9:25
